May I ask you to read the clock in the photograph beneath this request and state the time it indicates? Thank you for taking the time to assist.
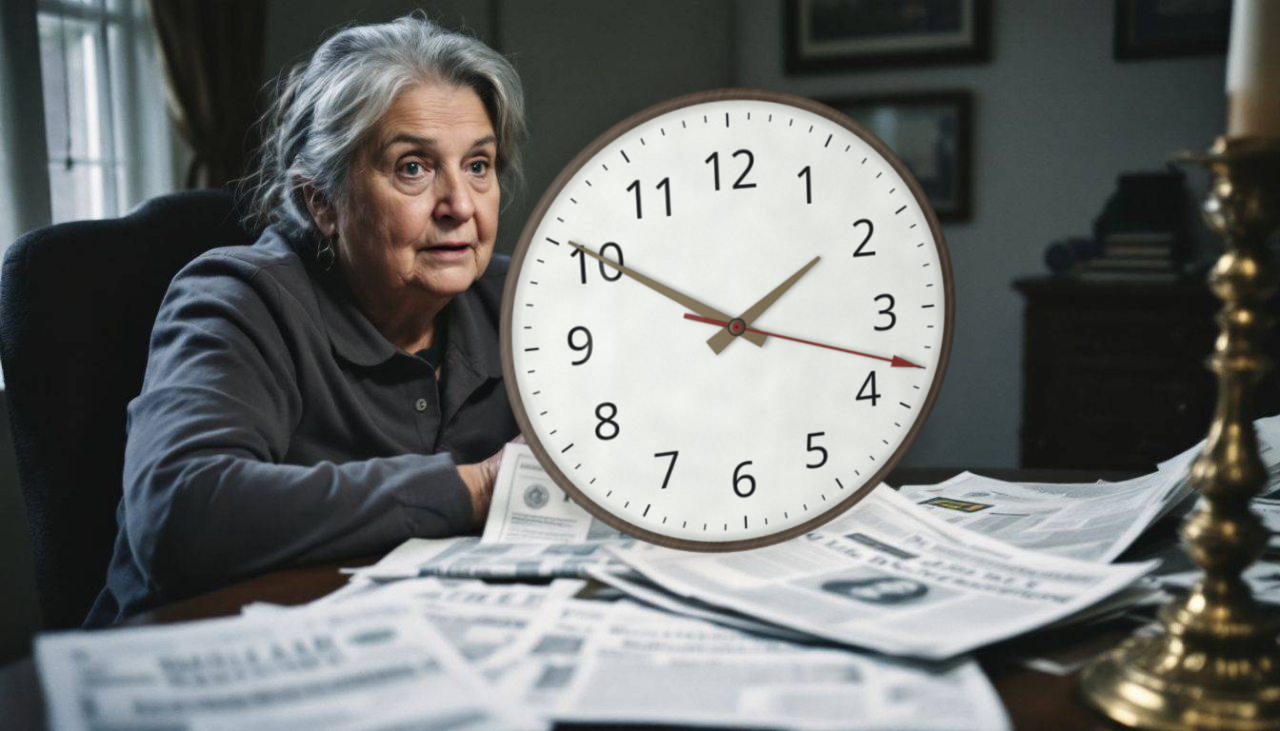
1:50:18
